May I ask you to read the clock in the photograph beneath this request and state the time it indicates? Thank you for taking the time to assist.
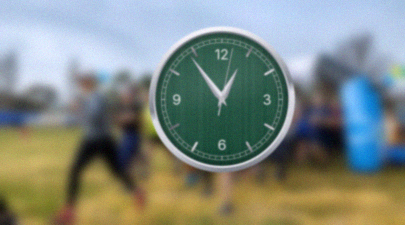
12:54:02
